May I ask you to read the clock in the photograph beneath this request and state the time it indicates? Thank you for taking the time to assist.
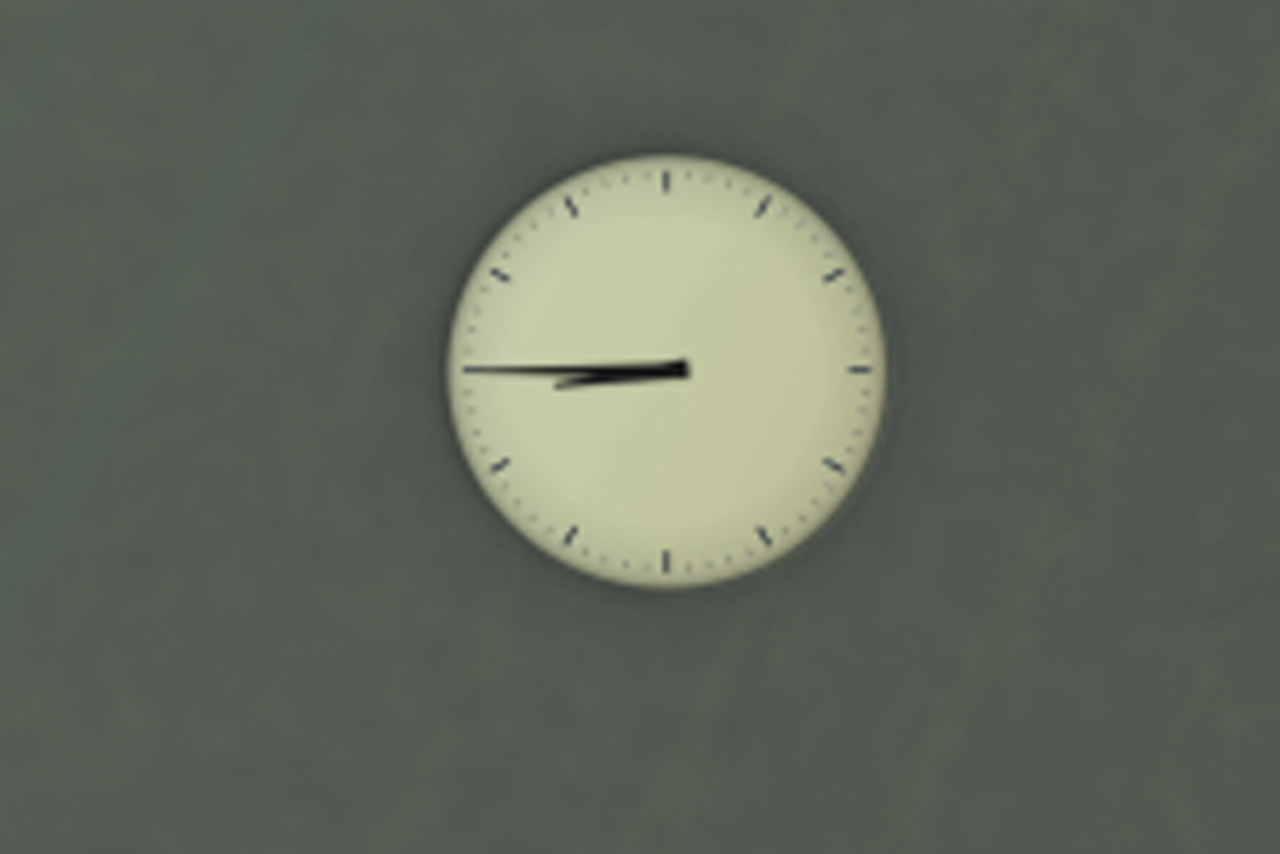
8:45
